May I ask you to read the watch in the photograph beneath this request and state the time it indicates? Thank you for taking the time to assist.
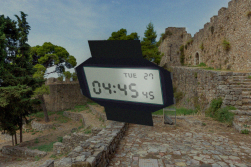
4:45:45
